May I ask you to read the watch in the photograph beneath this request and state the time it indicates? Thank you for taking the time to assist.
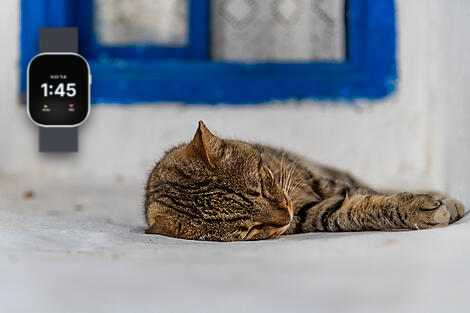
1:45
